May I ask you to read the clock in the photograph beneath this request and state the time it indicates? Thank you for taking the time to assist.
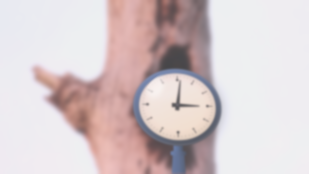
3:01
